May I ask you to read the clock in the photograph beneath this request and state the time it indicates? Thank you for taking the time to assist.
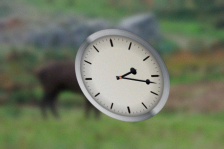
2:17
